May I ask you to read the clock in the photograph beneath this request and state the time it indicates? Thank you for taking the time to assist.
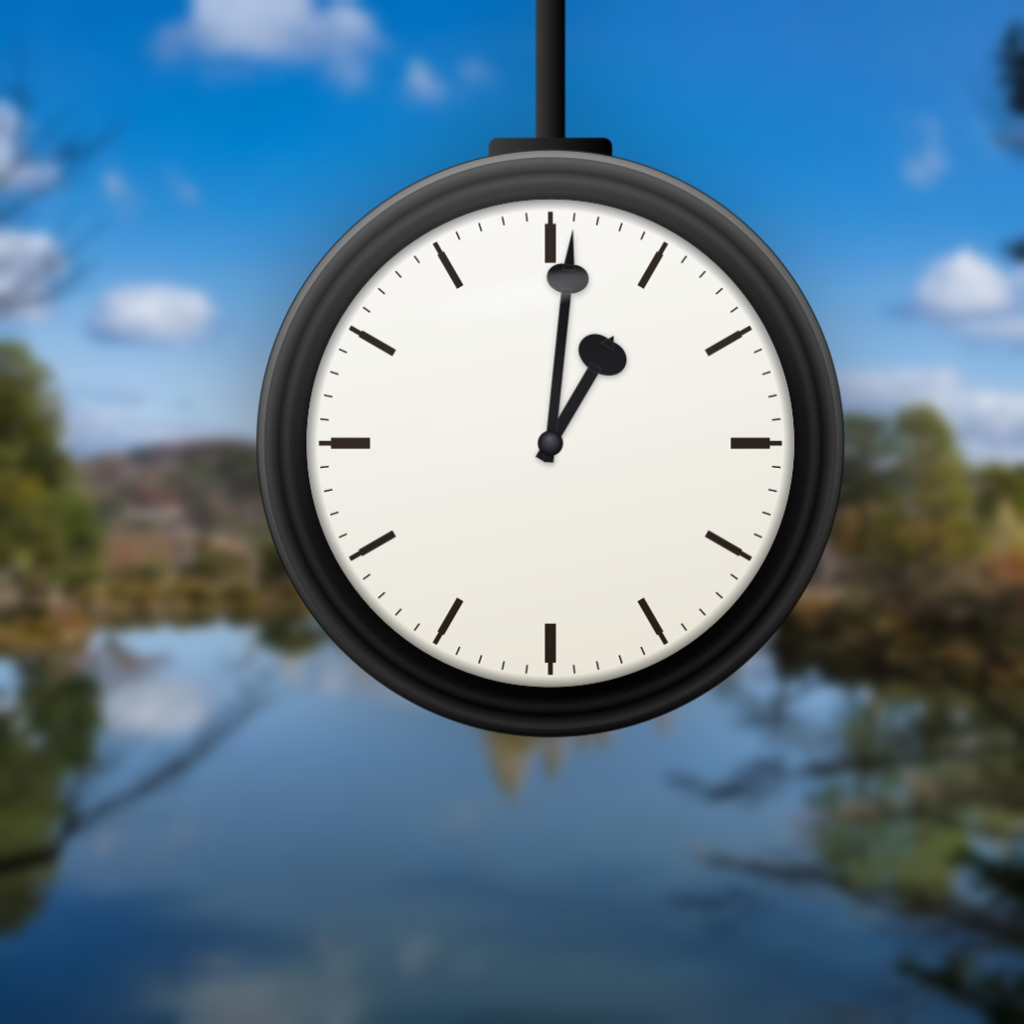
1:01
